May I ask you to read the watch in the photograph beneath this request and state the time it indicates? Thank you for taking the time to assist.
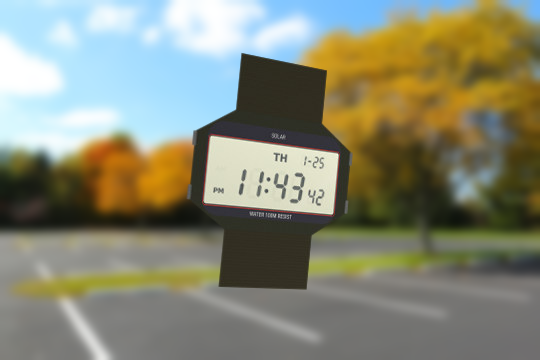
11:43:42
